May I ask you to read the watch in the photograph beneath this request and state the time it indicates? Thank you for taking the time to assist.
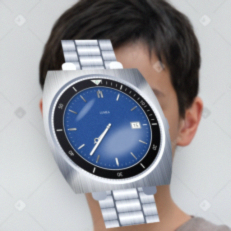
7:37
